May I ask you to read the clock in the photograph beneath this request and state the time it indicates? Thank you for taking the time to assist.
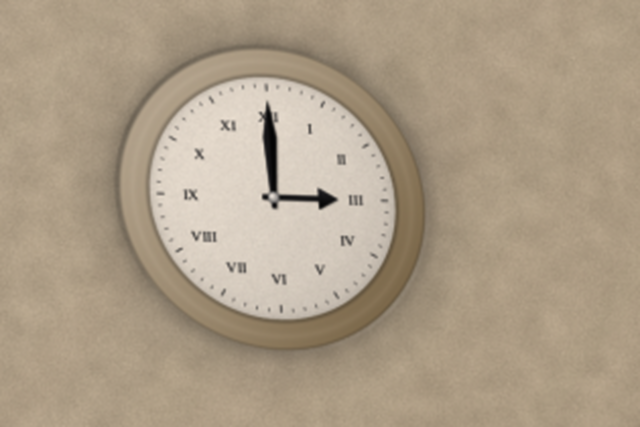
3:00
